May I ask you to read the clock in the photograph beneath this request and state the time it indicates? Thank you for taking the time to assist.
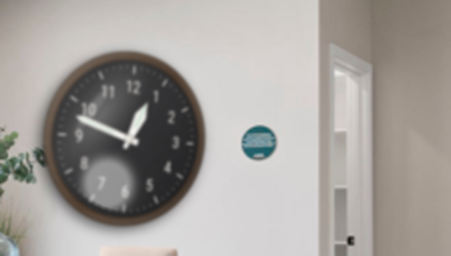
12:48
